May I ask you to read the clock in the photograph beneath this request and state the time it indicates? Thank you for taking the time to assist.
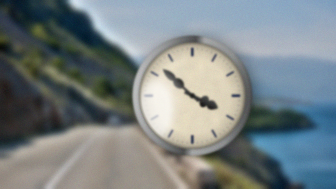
3:52
